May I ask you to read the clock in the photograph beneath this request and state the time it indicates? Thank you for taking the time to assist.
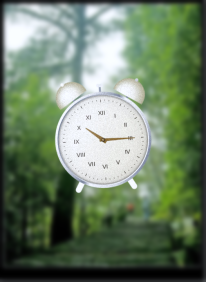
10:15
